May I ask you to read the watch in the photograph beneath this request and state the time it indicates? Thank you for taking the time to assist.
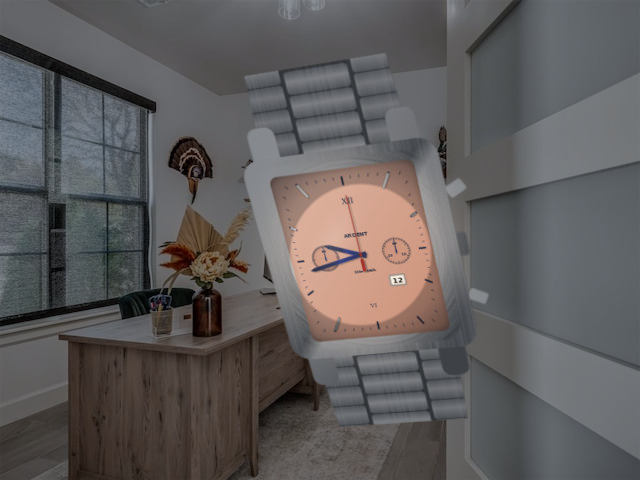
9:43
